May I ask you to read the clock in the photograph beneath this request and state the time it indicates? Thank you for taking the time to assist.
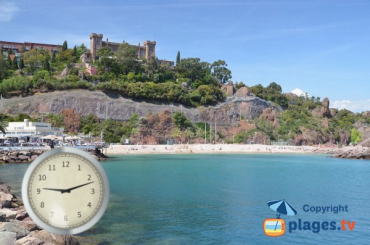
9:12
